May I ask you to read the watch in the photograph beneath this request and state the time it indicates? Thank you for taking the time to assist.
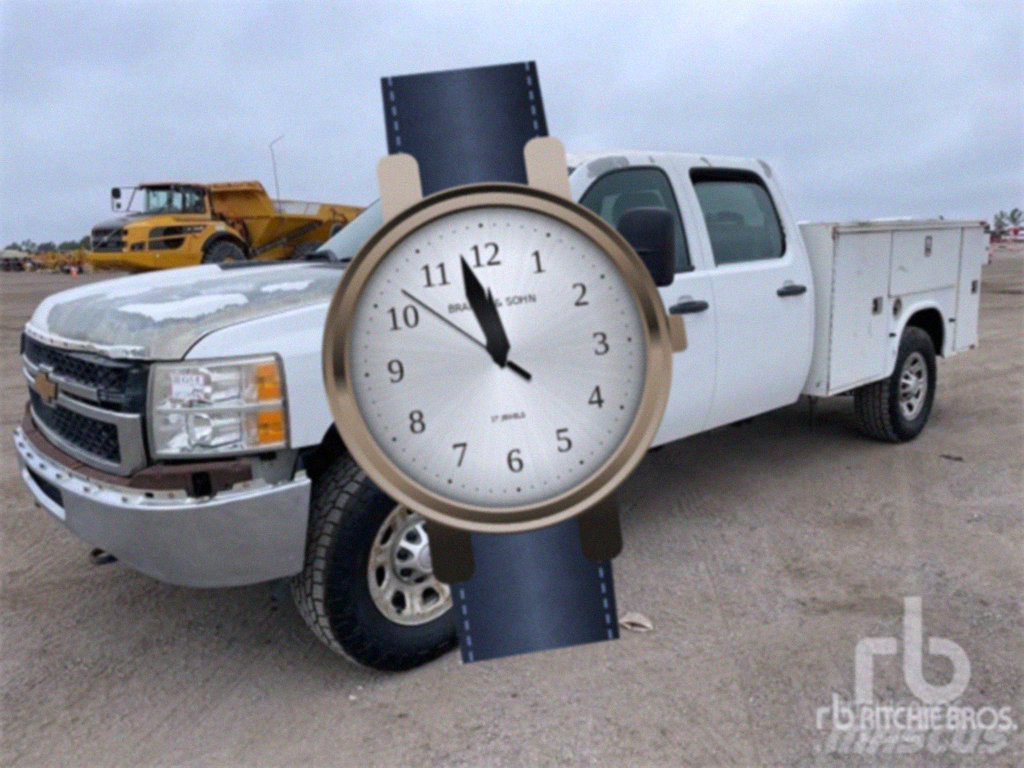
11:57:52
